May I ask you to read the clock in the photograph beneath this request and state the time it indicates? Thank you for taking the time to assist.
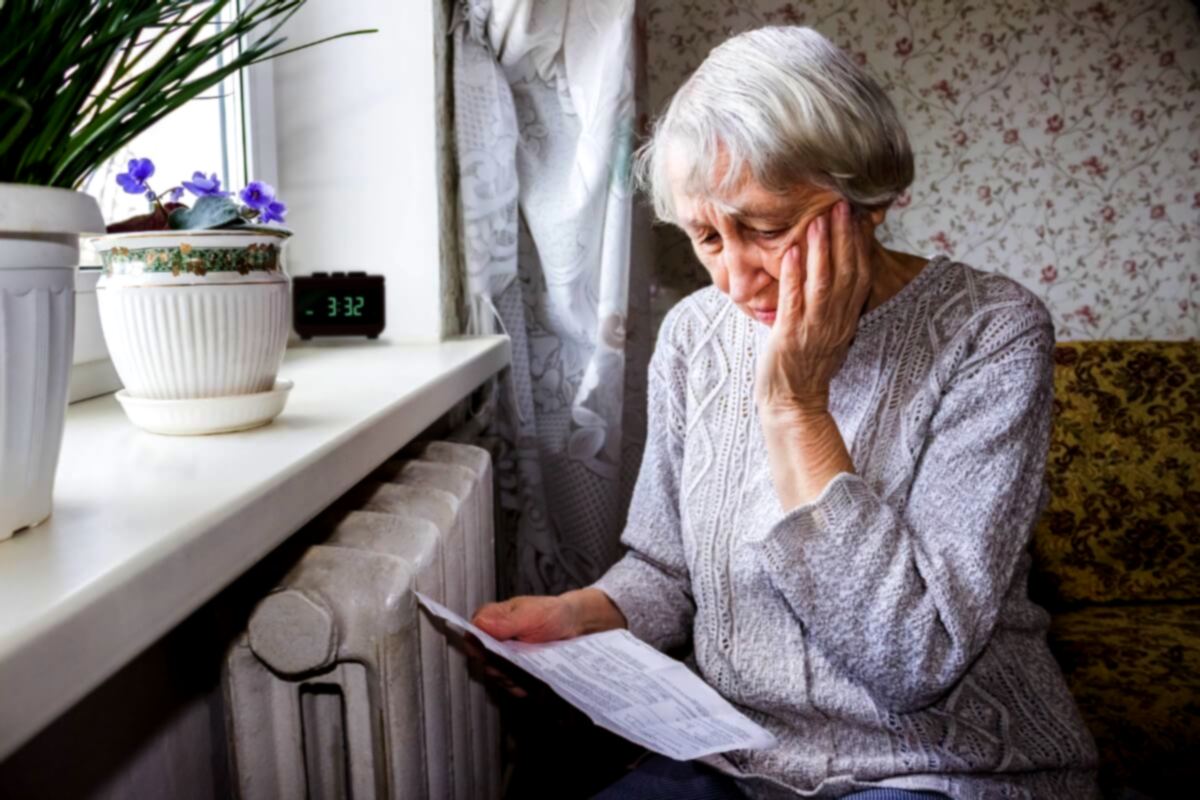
3:32
